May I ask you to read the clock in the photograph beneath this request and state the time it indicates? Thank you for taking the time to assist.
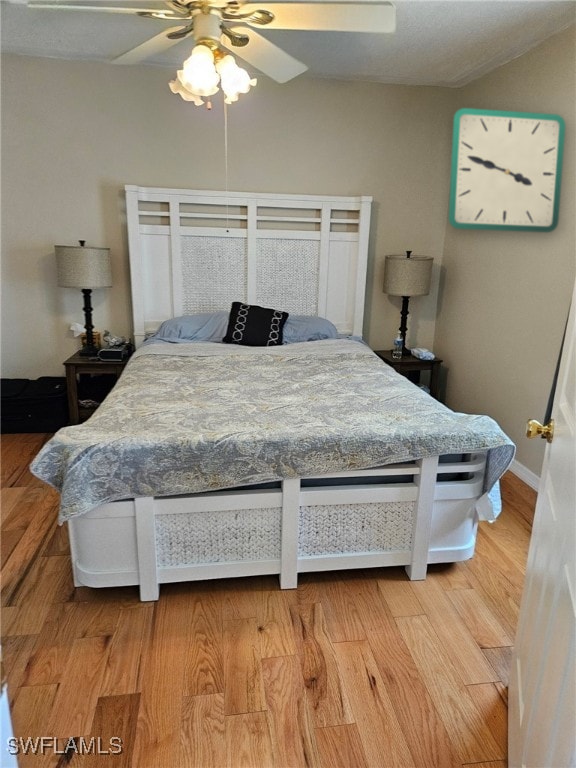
3:48
